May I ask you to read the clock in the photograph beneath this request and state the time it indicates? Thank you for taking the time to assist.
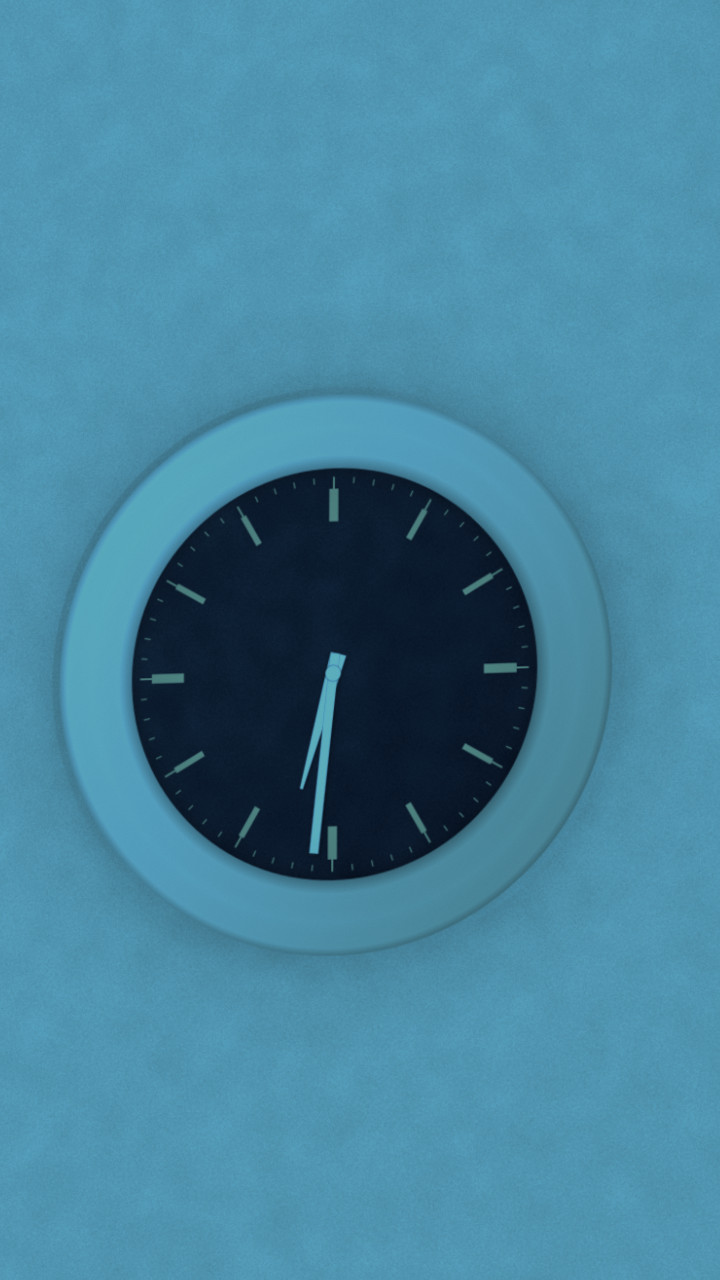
6:31
